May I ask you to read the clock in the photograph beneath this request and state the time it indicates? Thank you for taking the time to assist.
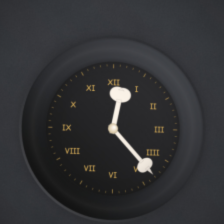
12:23
